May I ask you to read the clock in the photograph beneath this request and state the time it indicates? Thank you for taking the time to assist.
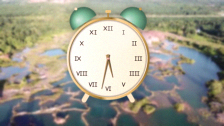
5:32
